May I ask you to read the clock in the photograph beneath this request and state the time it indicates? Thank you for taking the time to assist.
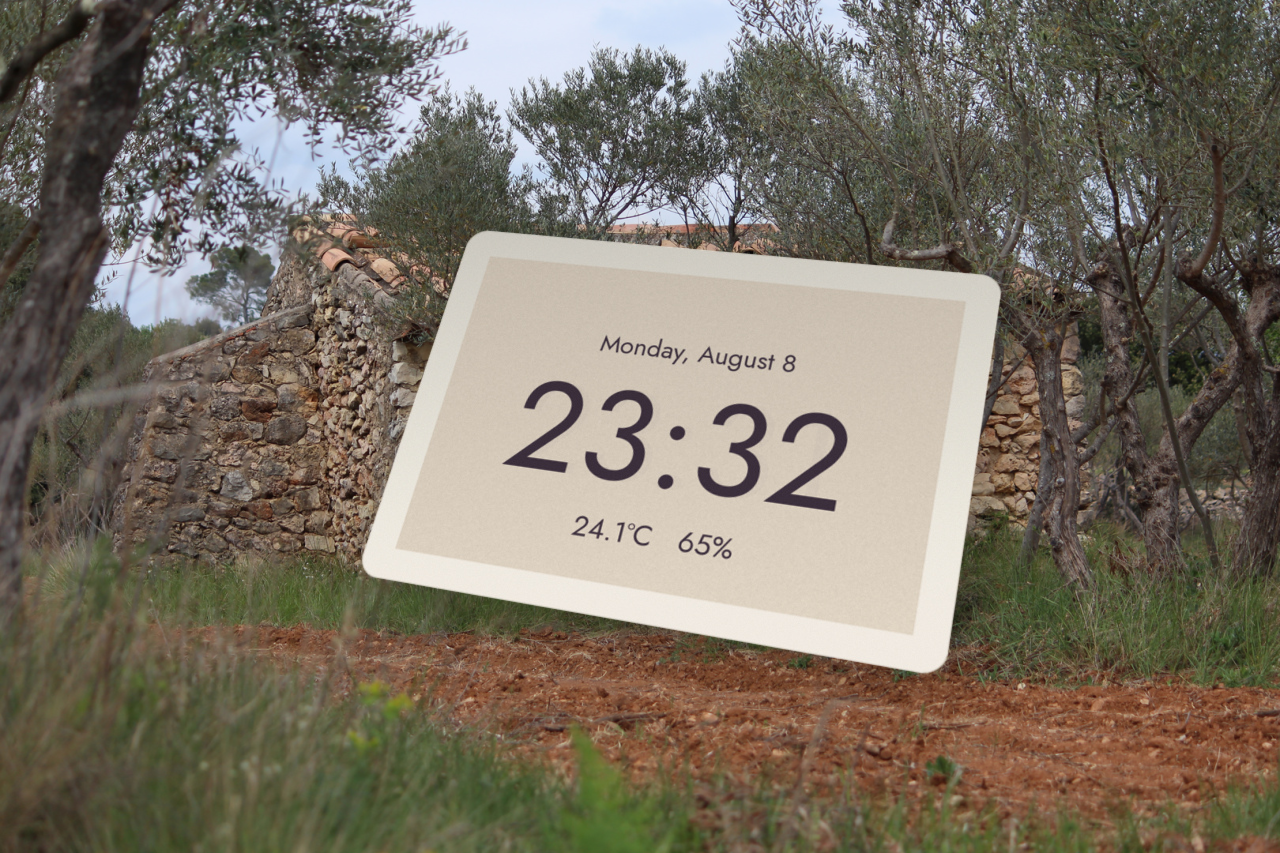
23:32
